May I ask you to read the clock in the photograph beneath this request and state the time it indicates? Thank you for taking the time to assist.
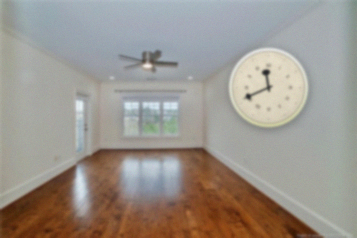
11:41
